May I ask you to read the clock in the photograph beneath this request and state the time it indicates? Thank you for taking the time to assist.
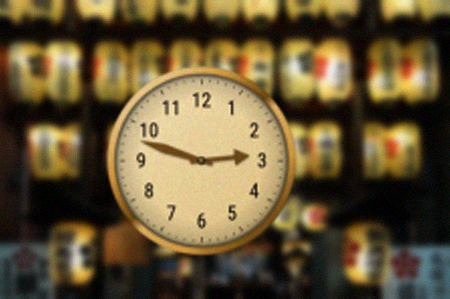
2:48
